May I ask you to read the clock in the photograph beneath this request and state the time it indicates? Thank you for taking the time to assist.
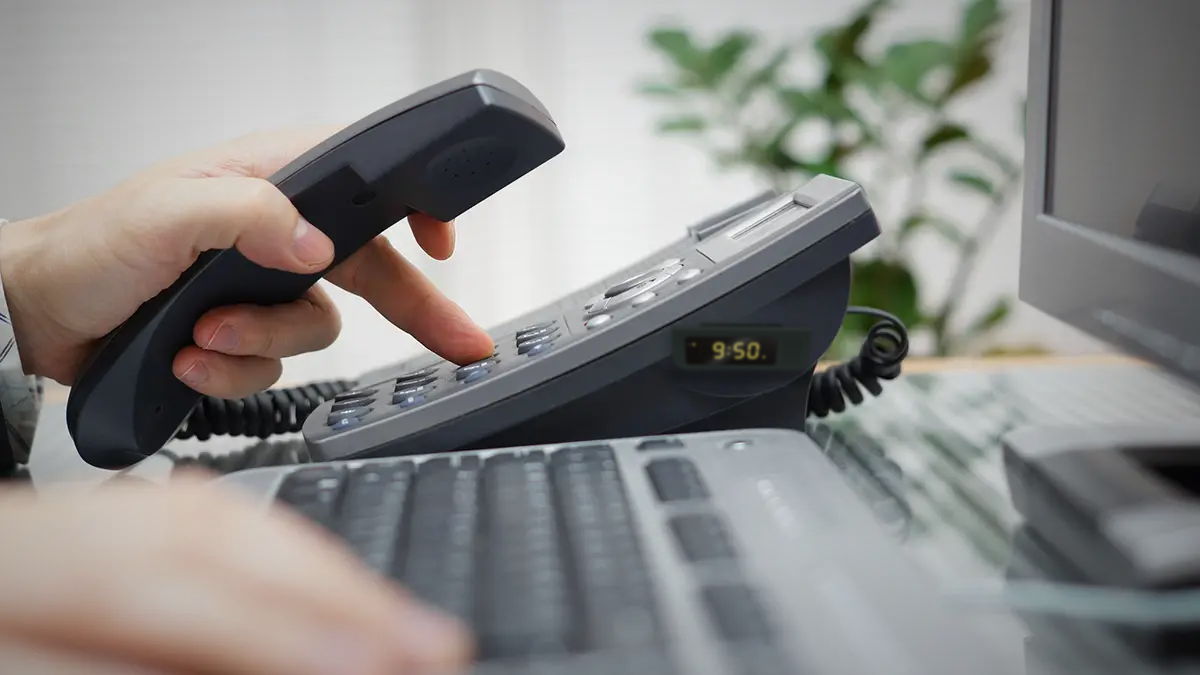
9:50
